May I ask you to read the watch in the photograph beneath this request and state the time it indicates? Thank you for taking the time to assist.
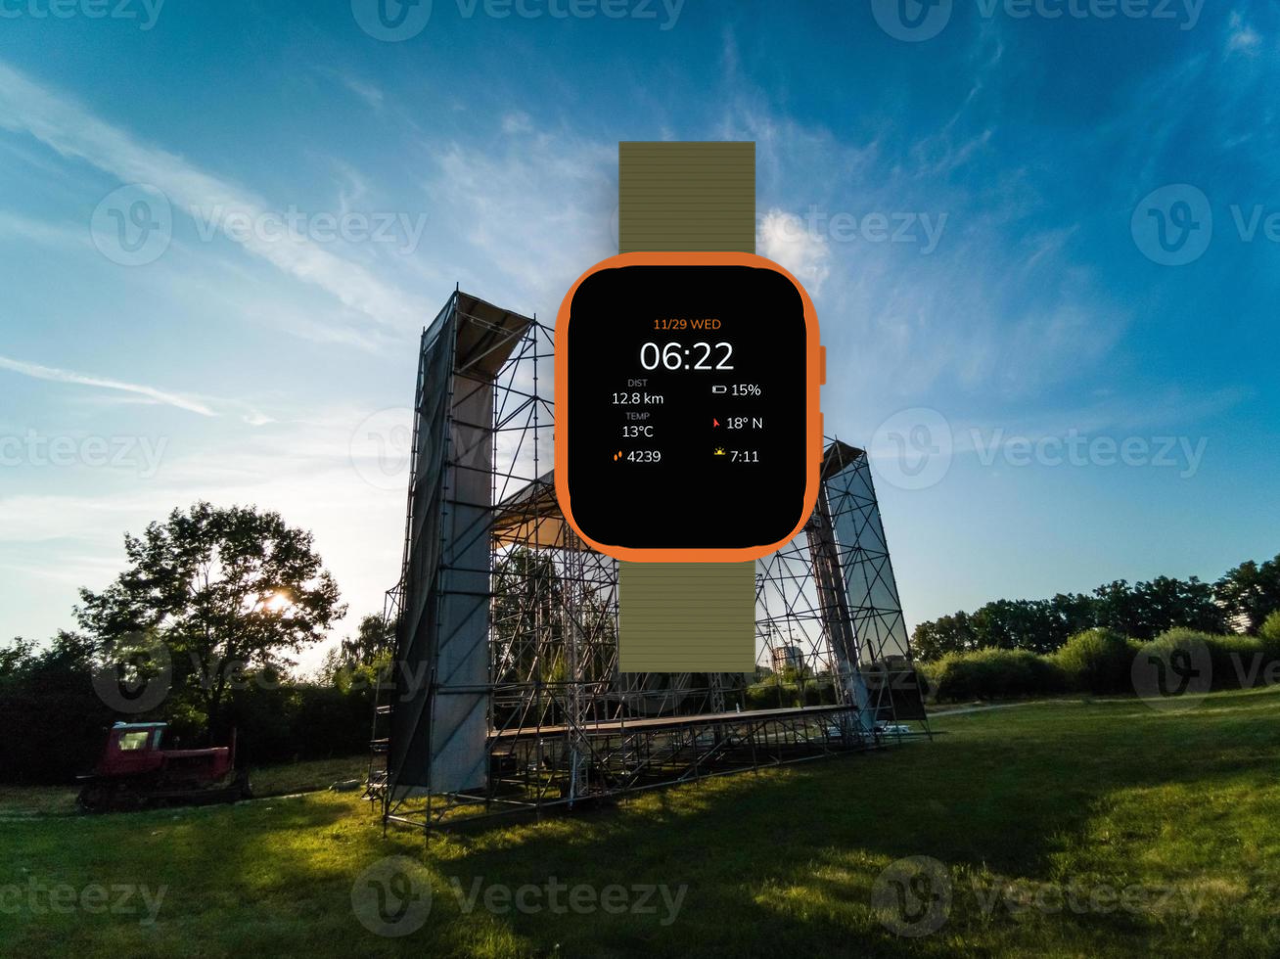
6:22
